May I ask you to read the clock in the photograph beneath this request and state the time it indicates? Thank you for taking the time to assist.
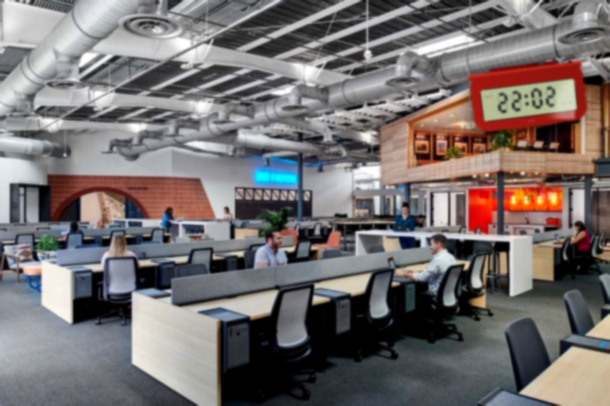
22:02
